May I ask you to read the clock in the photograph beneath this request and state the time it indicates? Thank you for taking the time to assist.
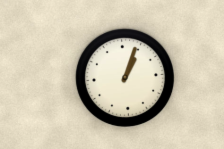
1:04
